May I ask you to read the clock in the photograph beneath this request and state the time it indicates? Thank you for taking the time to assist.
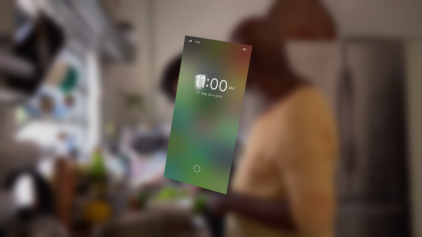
11:00
